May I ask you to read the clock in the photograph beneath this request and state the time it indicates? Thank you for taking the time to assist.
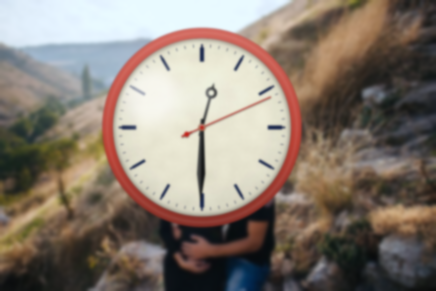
12:30:11
